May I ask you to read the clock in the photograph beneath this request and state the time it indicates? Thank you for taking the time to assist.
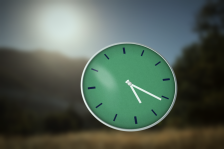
5:21
